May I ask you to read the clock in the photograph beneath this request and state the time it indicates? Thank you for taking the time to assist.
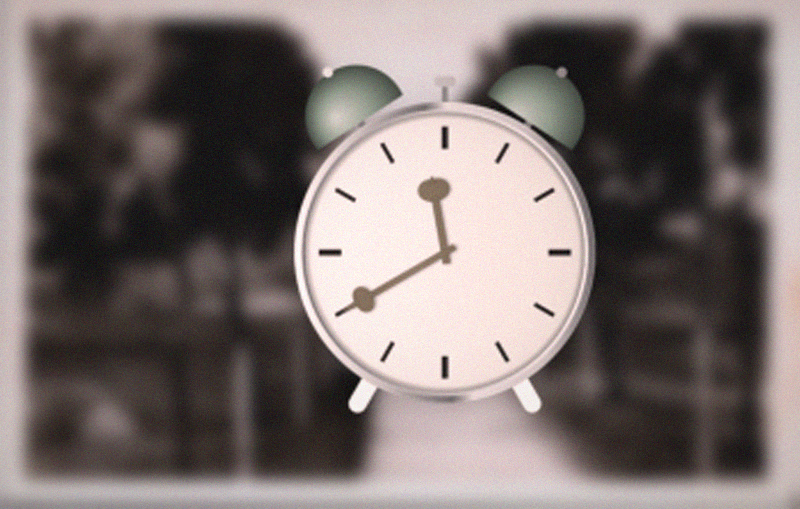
11:40
